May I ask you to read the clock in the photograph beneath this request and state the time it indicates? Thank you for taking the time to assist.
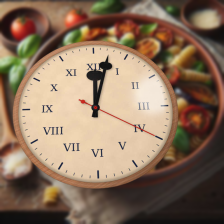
12:02:20
